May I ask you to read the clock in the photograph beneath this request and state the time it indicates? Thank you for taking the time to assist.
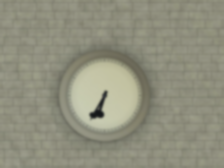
6:35
